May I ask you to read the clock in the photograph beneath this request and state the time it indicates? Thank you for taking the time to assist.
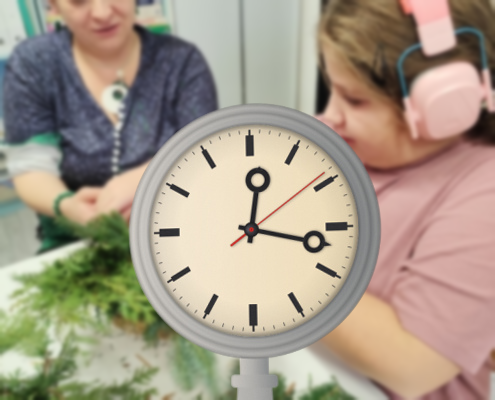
12:17:09
